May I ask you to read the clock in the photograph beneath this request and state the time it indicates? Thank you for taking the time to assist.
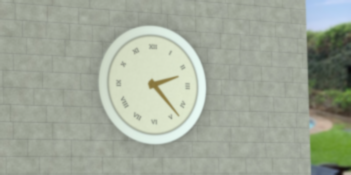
2:23
